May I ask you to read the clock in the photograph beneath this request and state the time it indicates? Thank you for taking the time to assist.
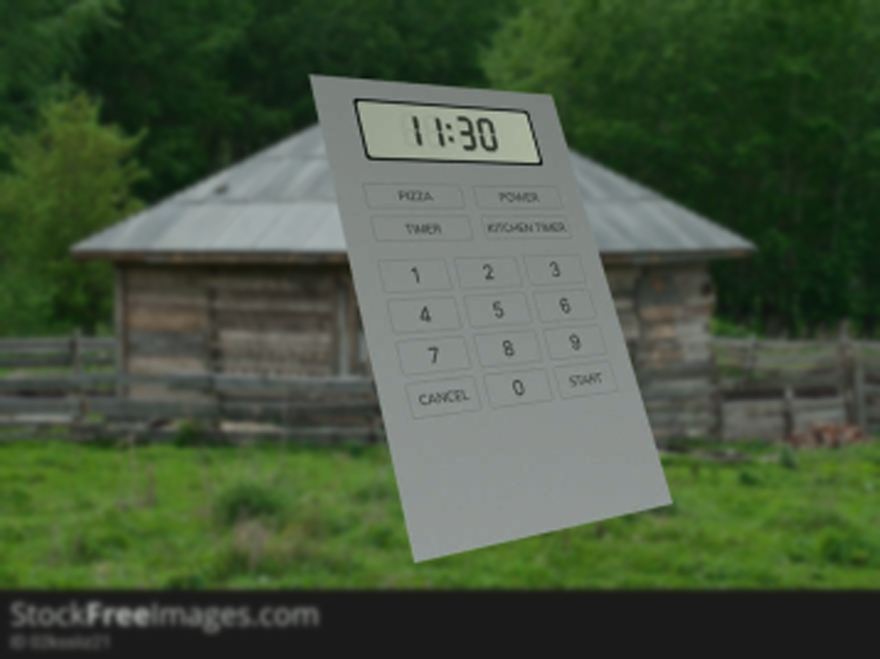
11:30
